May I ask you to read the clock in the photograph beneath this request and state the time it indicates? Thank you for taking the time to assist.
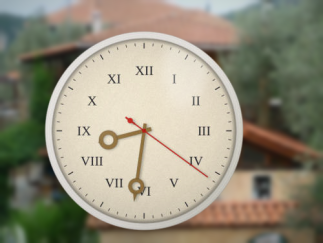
8:31:21
